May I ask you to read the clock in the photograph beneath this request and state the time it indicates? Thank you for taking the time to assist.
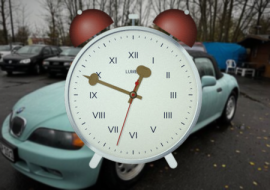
12:48:33
